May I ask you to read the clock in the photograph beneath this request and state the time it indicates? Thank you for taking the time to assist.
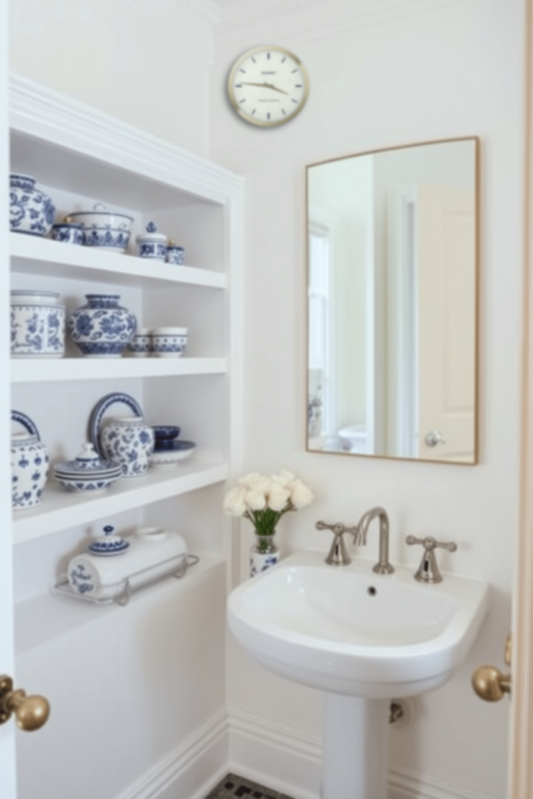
3:46
